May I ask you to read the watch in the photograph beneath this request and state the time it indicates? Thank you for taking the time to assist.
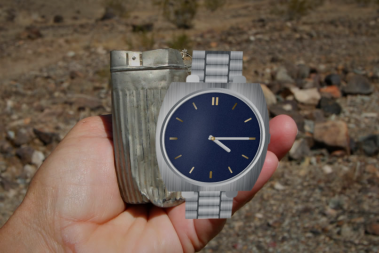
4:15
